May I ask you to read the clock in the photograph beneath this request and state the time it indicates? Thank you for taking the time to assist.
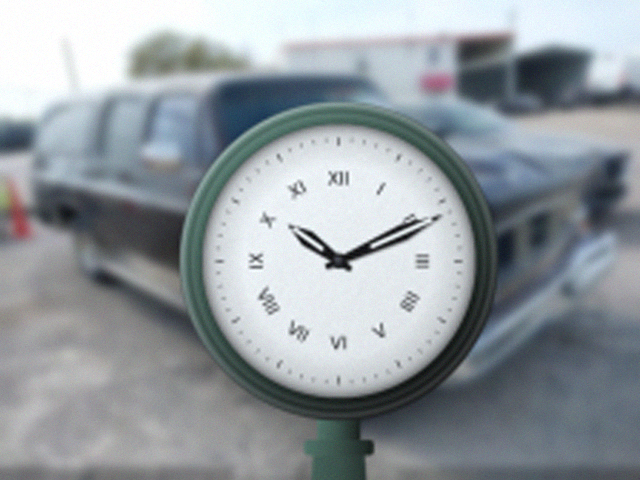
10:11
